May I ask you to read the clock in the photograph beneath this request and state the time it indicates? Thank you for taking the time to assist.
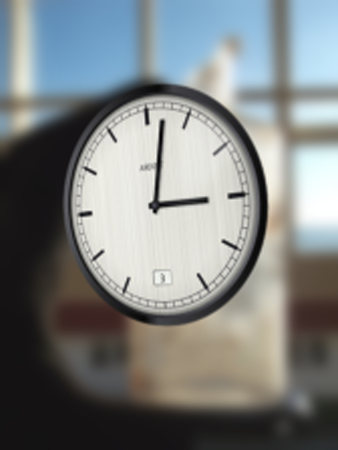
3:02
